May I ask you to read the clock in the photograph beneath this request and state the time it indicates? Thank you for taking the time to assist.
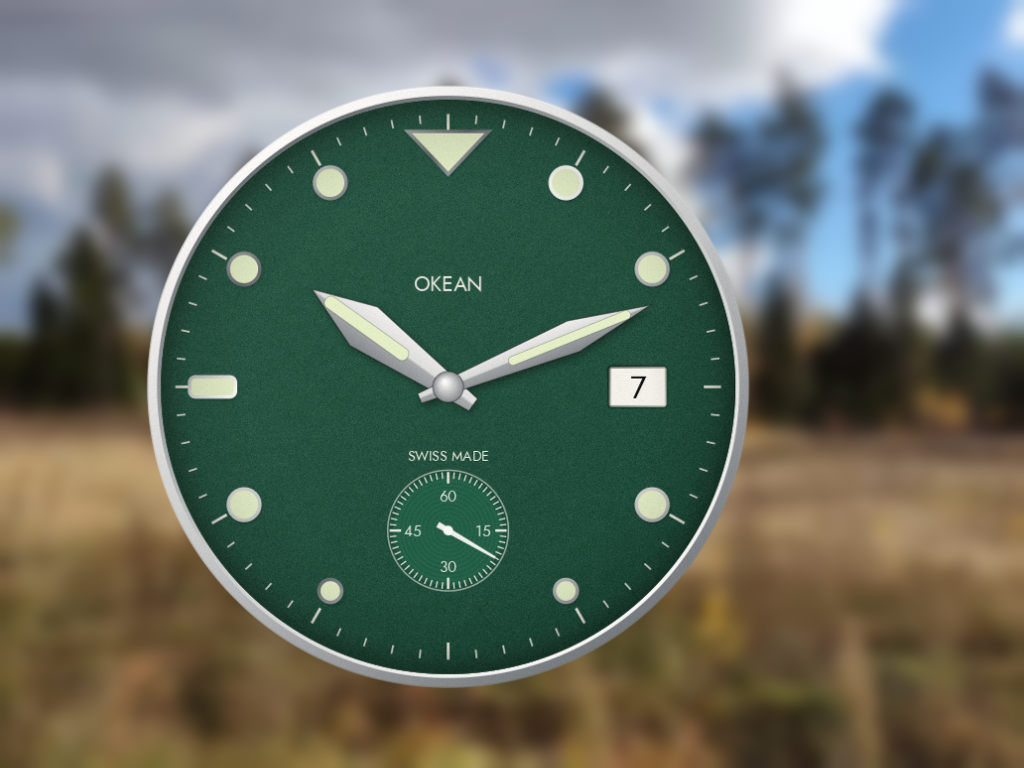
10:11:20
